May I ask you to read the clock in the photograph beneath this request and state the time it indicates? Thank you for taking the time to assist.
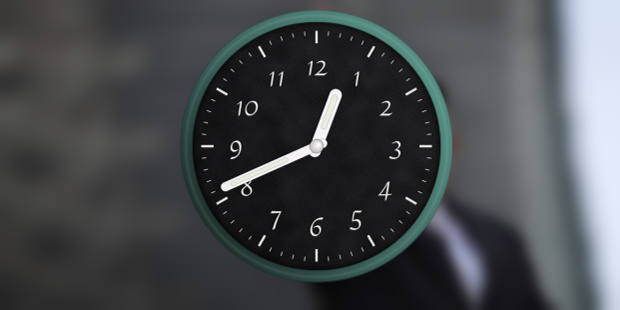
12:41
